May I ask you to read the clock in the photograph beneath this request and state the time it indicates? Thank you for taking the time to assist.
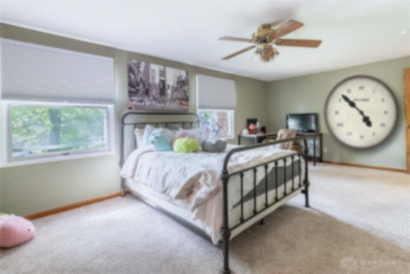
4:52
